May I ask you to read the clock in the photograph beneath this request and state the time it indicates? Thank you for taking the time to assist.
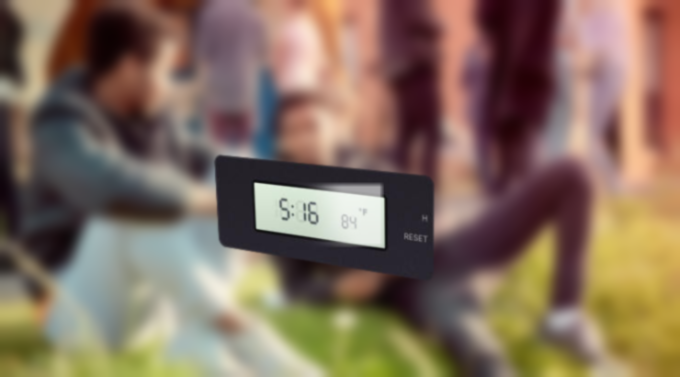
5:16
